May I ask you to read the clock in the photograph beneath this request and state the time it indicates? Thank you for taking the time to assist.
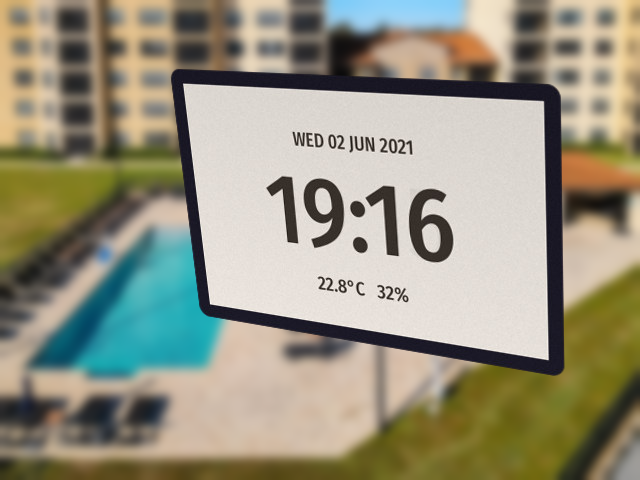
19:16
